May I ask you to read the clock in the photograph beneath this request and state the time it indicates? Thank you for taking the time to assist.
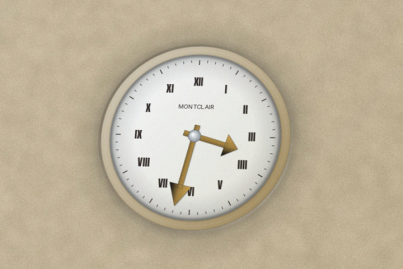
3:32
